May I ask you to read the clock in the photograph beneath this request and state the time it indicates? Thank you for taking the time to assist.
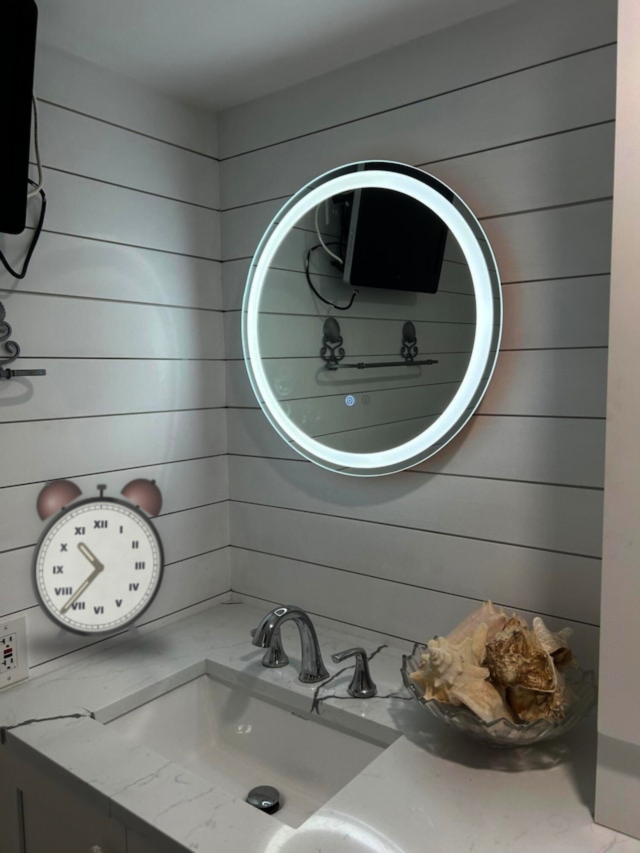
10:37
